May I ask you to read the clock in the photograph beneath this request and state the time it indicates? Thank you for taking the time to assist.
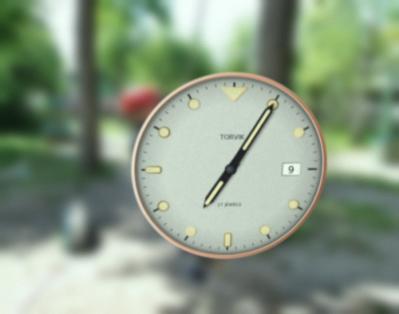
7:05
